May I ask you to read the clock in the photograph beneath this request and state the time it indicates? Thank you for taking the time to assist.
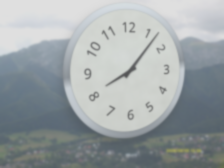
8:07
